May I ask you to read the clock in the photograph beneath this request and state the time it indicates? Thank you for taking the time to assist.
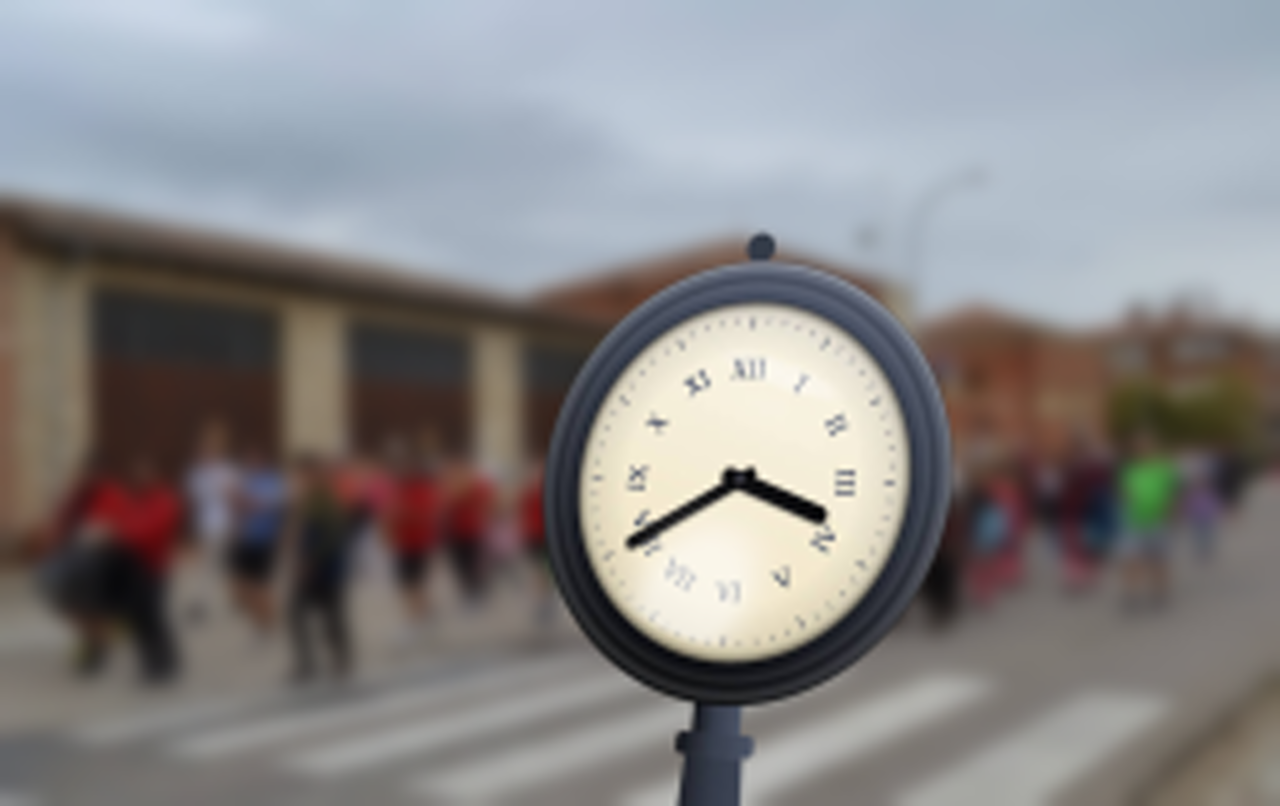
3:40
